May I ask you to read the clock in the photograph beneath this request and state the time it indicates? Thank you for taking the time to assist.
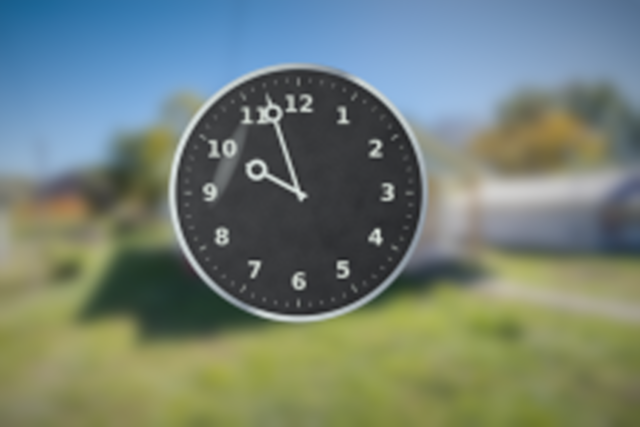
9:57
